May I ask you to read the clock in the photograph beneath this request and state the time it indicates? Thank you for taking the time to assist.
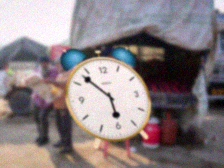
5:53
